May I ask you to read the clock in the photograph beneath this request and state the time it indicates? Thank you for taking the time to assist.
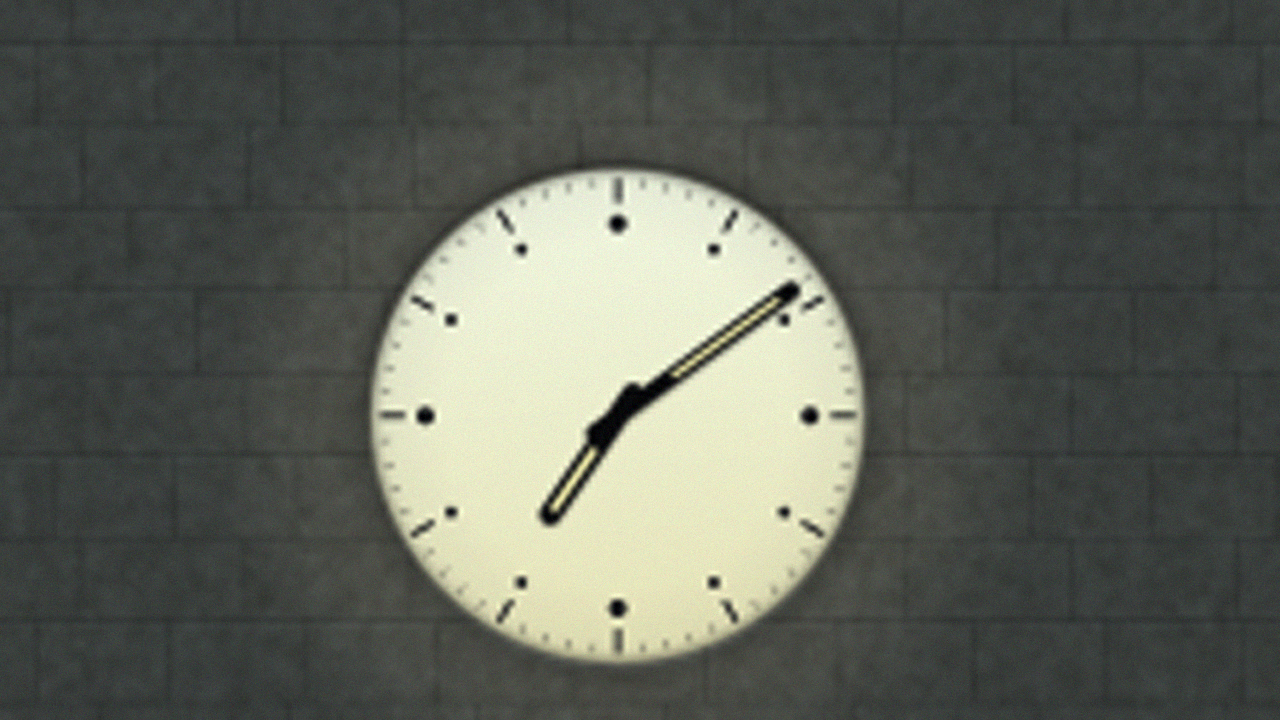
7:09
